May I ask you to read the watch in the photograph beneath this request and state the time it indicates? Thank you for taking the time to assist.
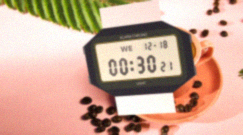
0:30:21
